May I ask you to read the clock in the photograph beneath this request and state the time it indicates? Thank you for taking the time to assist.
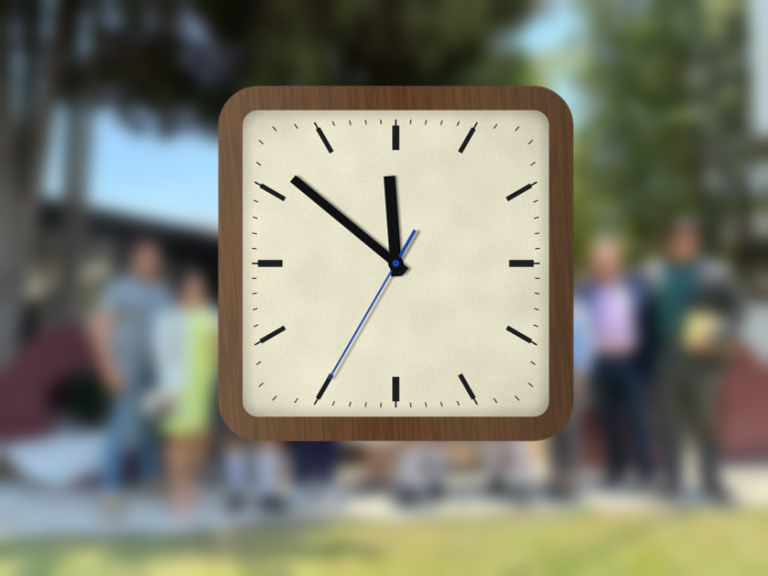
11:51:35
